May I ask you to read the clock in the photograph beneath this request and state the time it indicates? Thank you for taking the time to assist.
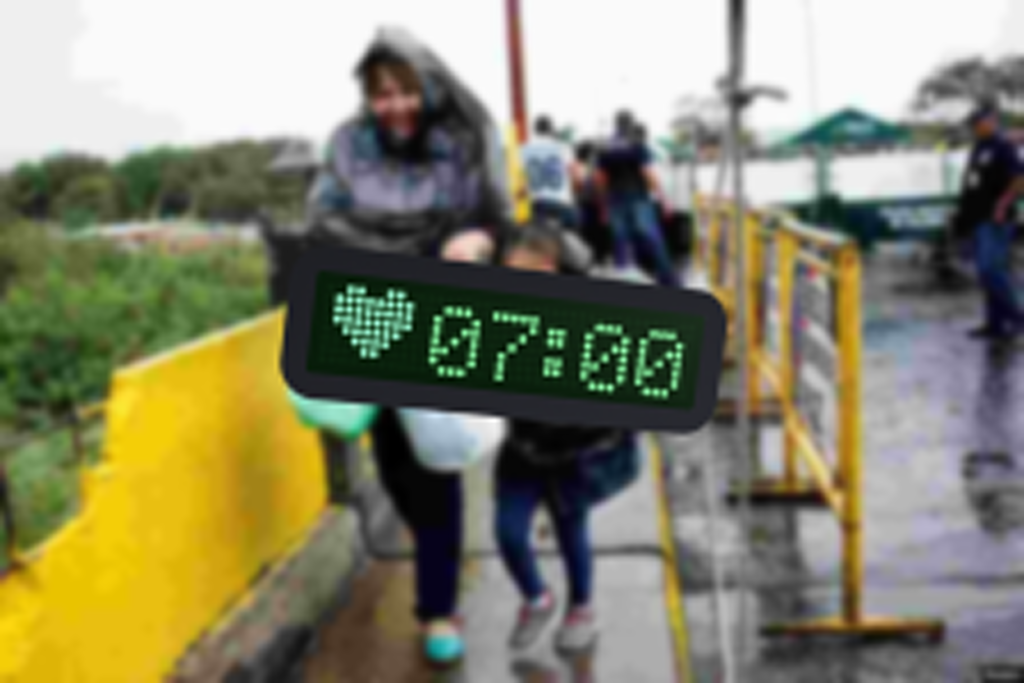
7:00
